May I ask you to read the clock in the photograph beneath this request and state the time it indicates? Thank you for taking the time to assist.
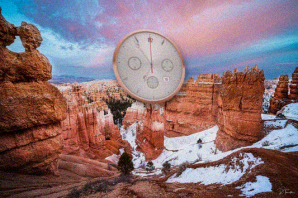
6:54
